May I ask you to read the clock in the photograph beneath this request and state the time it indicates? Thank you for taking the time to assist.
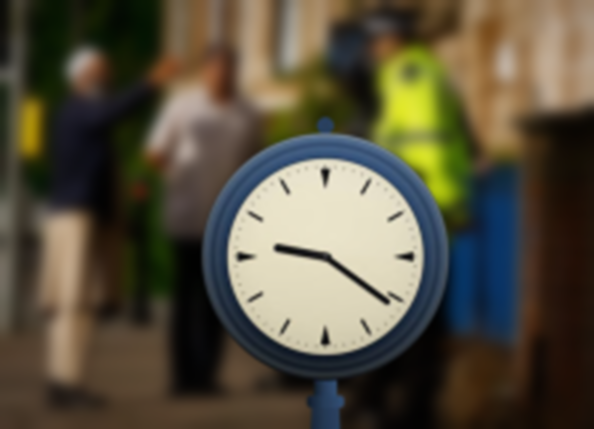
9:21
